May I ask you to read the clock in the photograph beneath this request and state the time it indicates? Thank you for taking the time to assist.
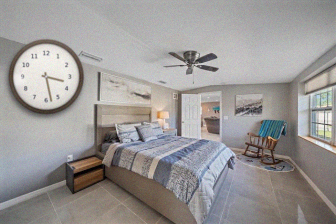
3:28
